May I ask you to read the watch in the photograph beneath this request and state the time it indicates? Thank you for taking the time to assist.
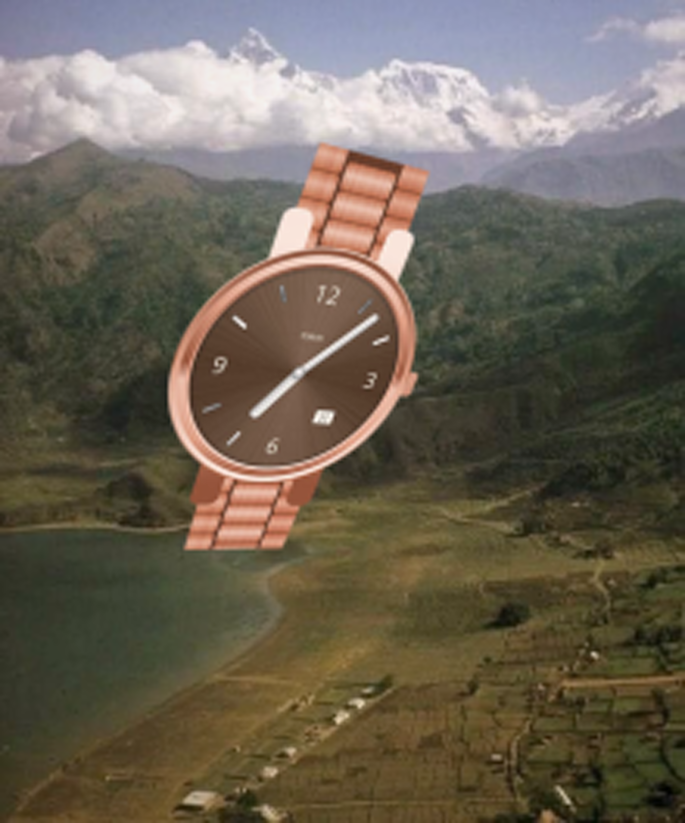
7:07
